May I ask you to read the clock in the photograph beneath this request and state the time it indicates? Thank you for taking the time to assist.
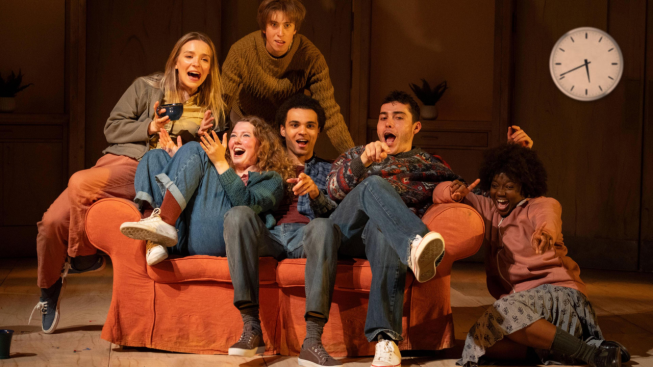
5:41
